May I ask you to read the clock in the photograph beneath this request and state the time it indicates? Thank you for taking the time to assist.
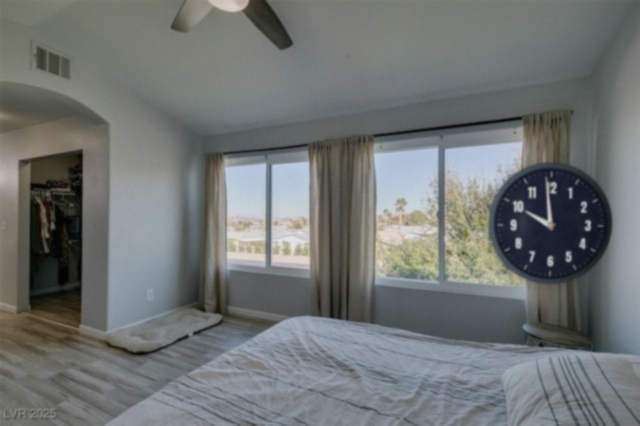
9:59
